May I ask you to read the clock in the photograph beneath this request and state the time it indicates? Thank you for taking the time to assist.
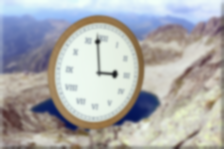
2:58
